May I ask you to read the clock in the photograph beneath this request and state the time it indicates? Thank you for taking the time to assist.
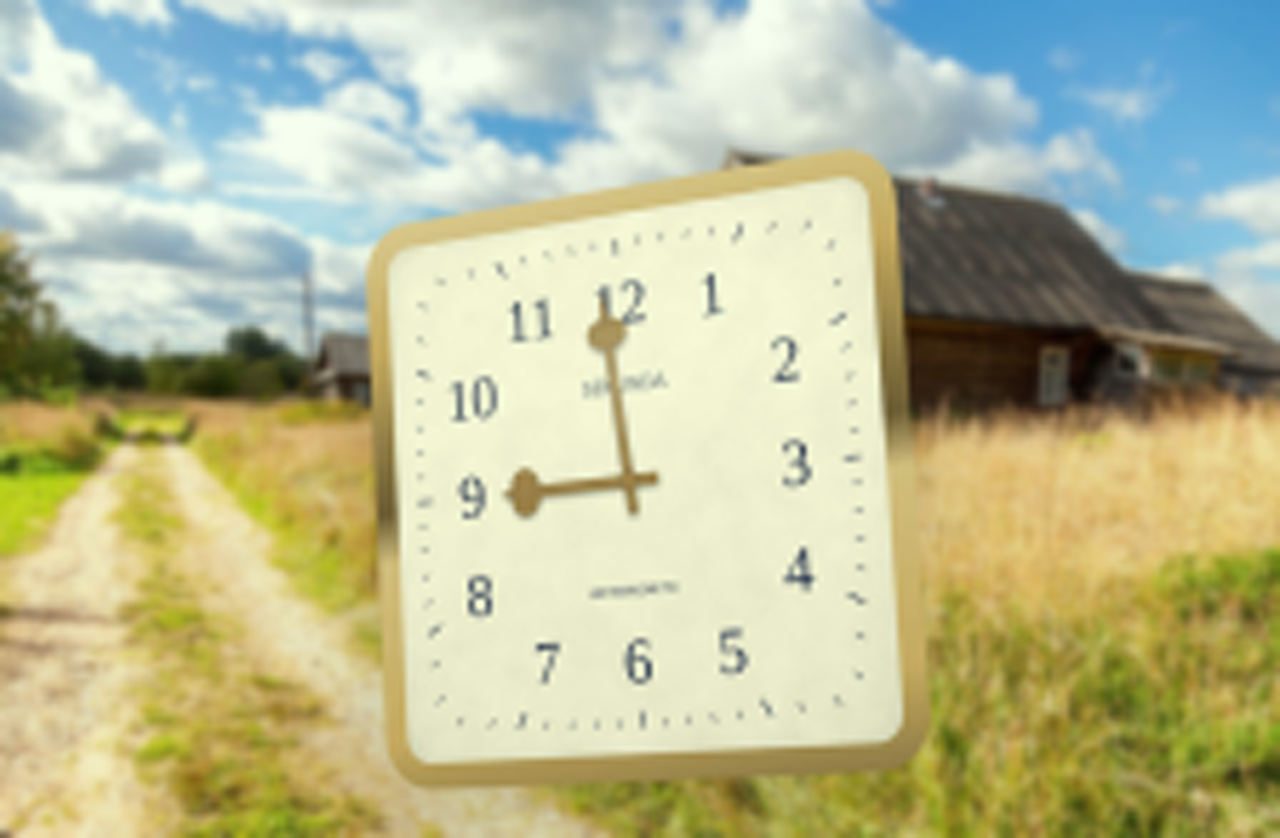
8:59
